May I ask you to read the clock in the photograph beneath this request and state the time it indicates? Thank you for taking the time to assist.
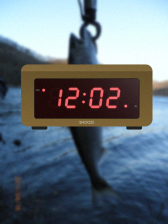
12:02
